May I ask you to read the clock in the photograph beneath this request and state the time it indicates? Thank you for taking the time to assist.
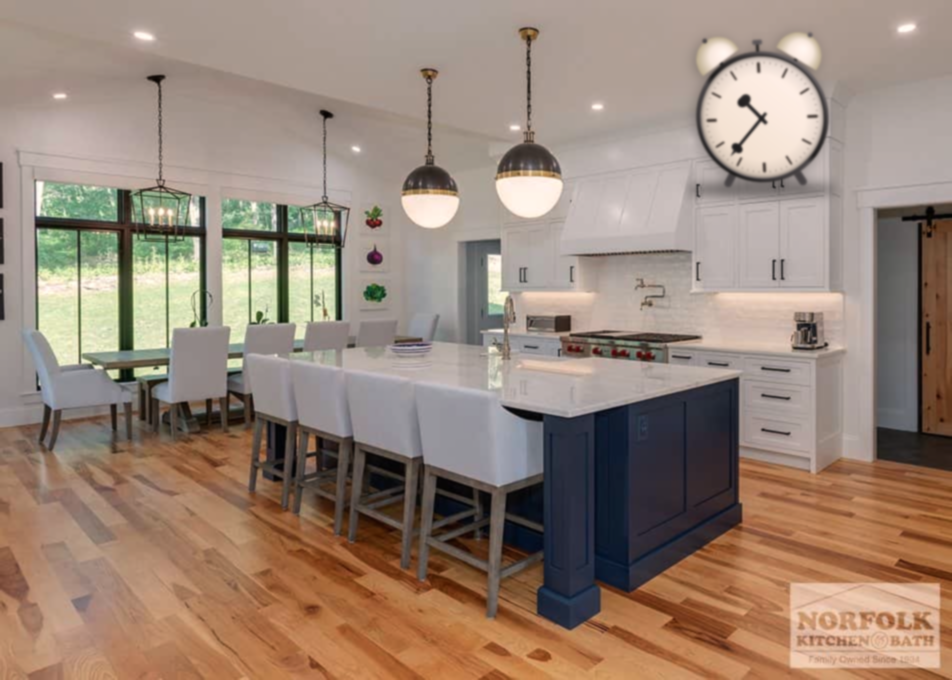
10:37
